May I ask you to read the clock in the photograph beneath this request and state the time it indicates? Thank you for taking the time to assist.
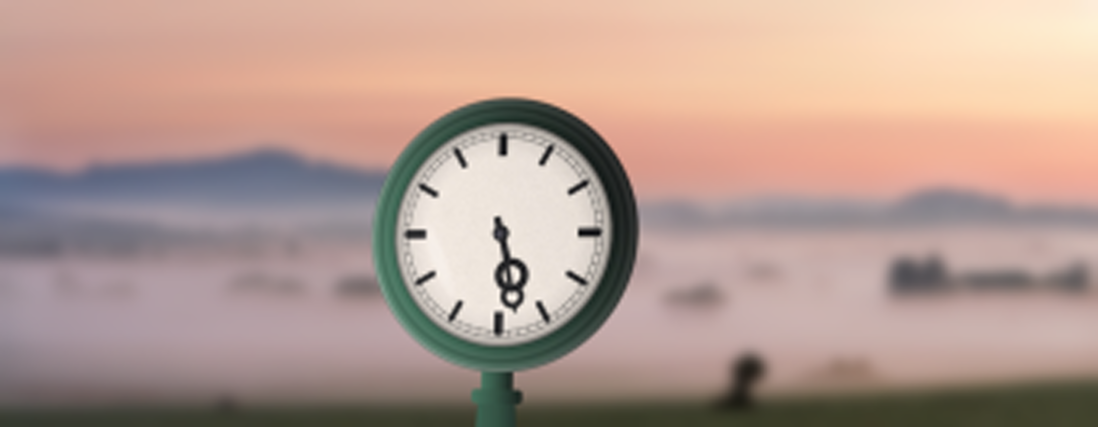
5:28
